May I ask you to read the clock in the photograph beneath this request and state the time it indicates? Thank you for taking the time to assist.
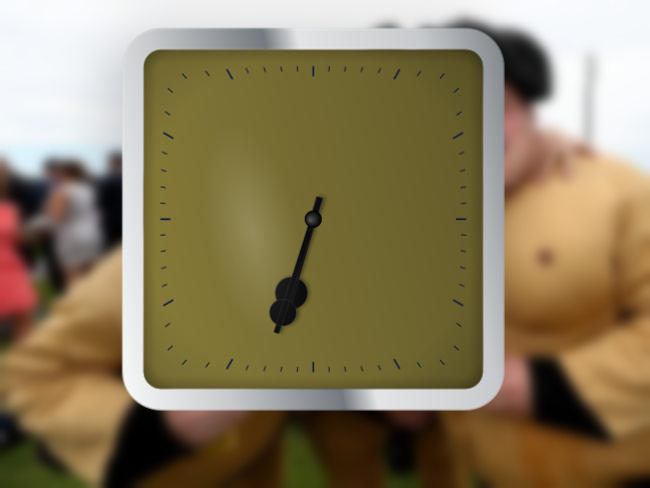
6:33
